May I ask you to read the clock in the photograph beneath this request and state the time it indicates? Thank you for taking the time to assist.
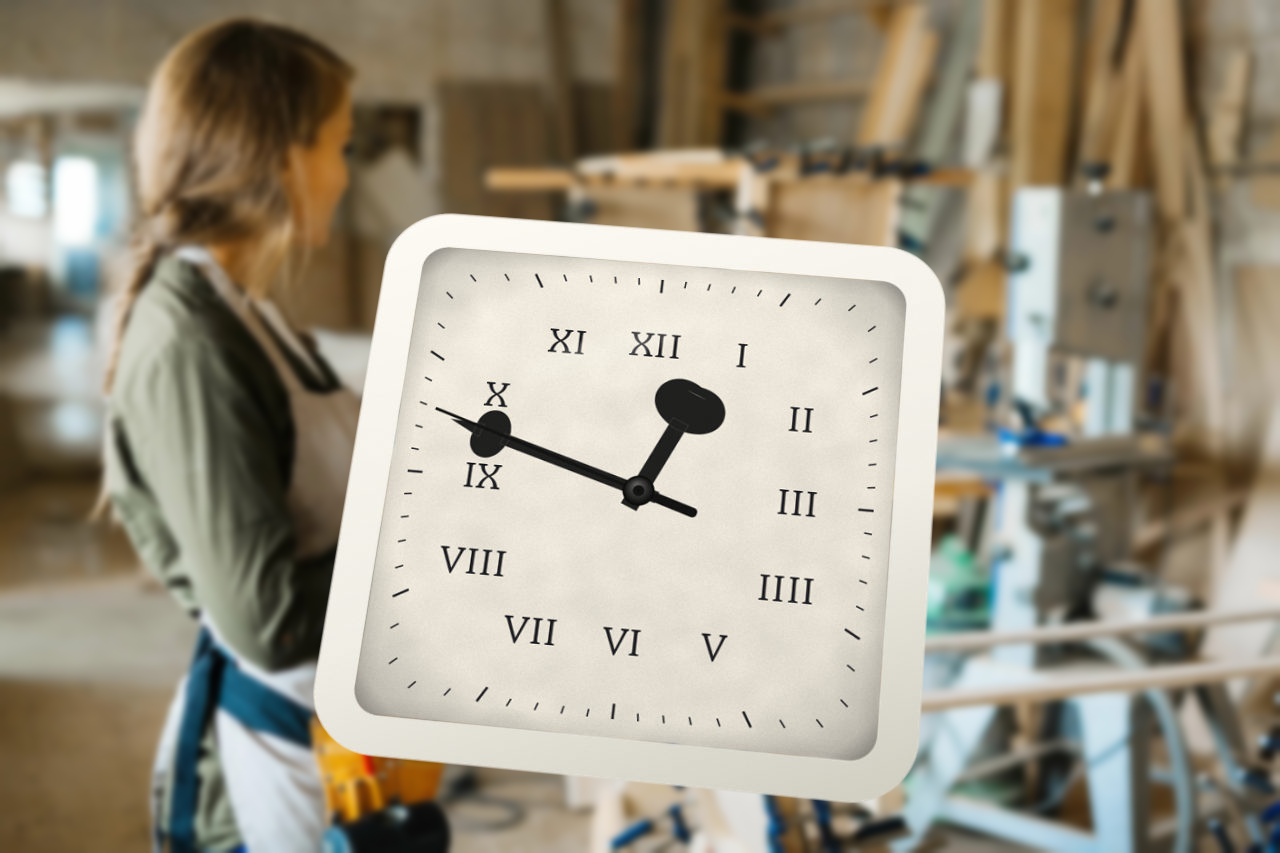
12:47:48
